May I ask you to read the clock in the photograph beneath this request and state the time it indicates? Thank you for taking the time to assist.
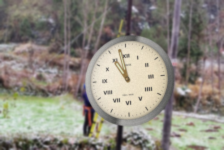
10:58
